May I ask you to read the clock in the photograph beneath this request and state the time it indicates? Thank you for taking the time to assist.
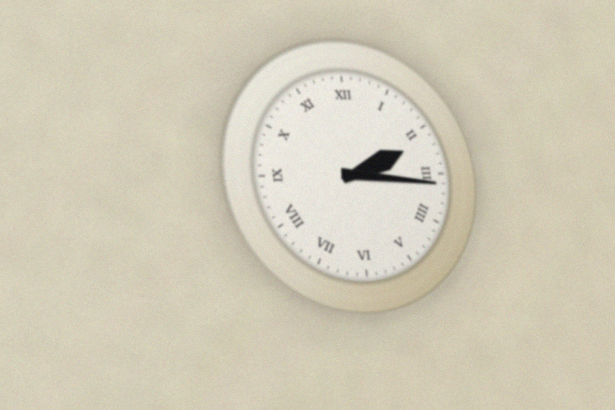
2:16
